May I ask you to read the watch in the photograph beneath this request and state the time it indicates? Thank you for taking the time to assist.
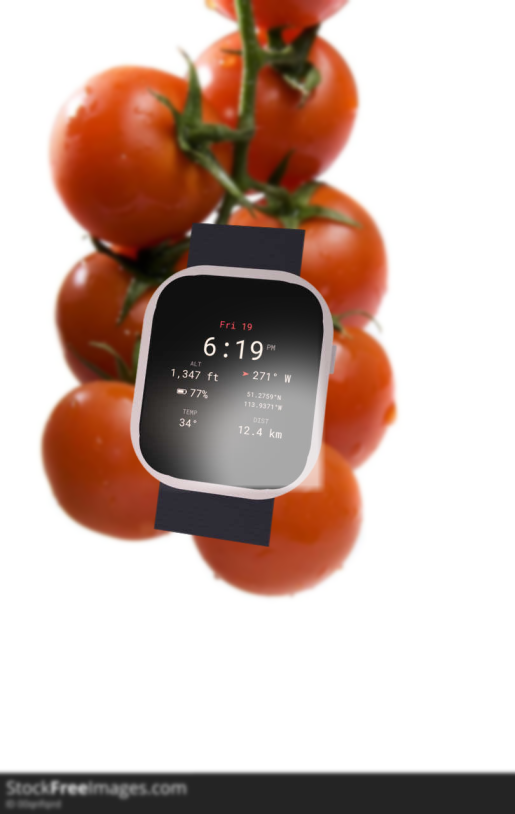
6:19
